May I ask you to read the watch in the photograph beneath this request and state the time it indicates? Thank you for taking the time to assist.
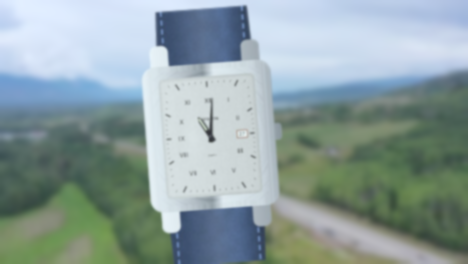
11:01
